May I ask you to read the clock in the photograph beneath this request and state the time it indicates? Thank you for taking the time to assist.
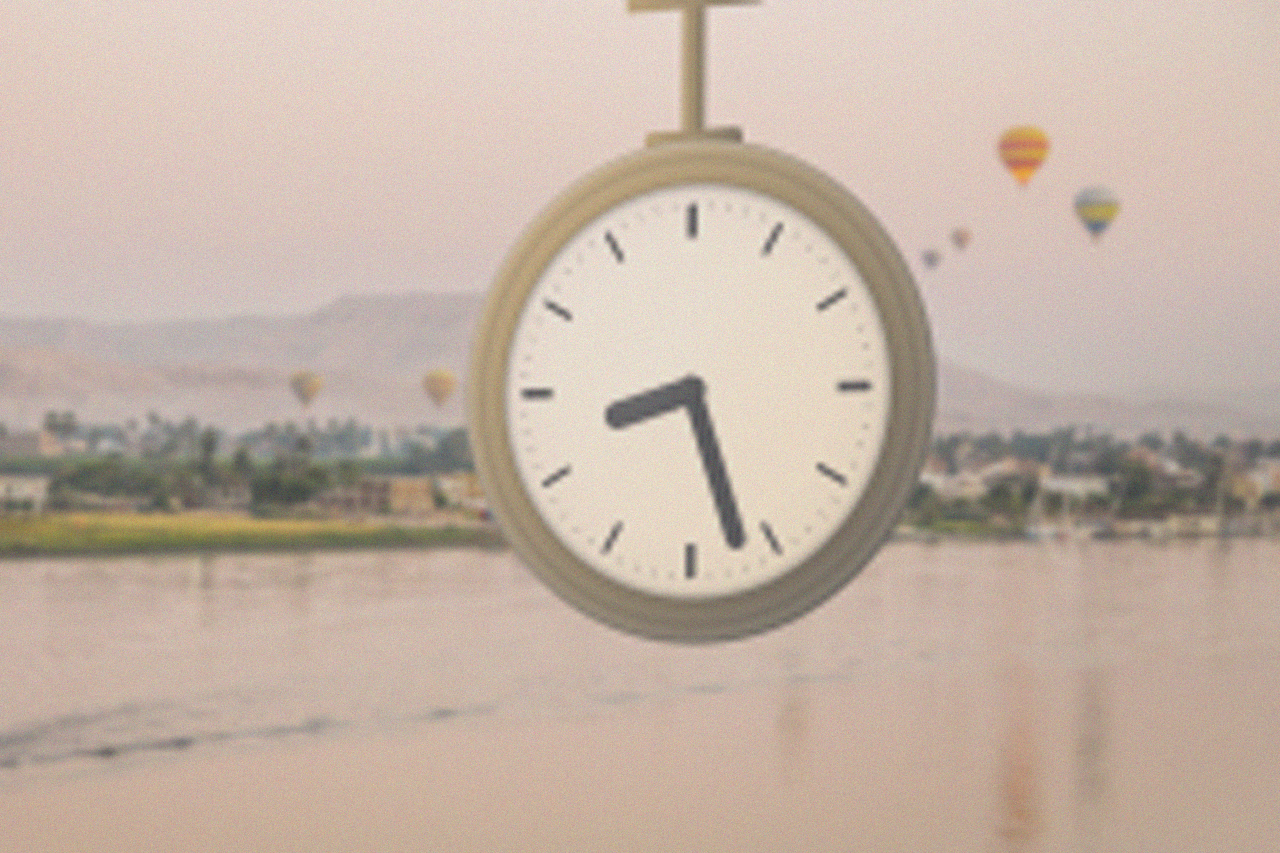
8:27
